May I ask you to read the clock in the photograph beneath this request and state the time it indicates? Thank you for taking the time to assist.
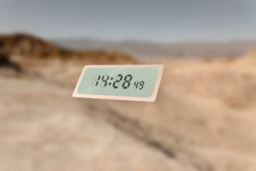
14:28:49
